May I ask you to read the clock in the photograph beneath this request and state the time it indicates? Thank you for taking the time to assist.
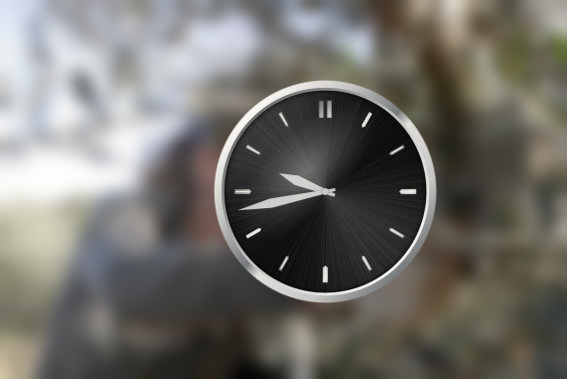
9:43
